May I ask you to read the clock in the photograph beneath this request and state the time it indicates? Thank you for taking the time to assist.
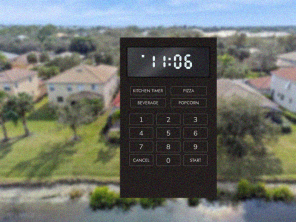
11:06
